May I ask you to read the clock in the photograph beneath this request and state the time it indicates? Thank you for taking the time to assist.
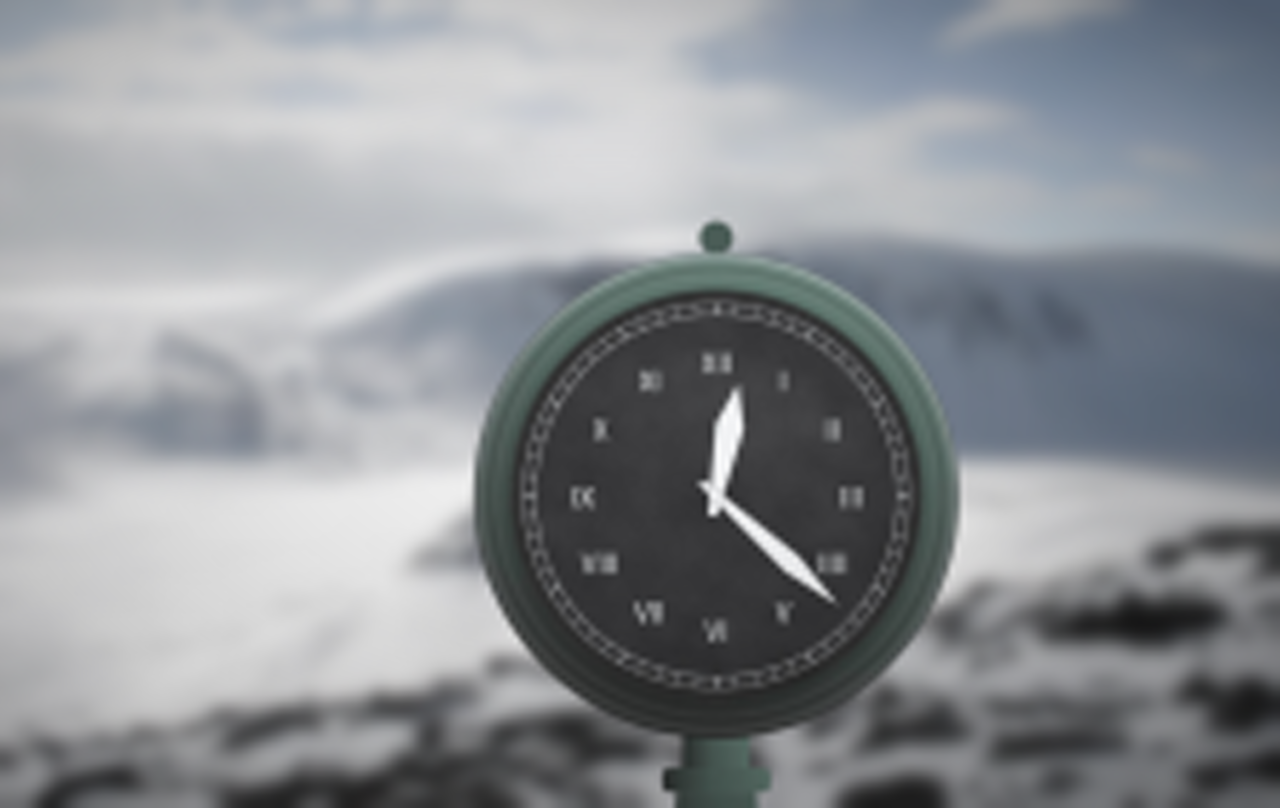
12:22
